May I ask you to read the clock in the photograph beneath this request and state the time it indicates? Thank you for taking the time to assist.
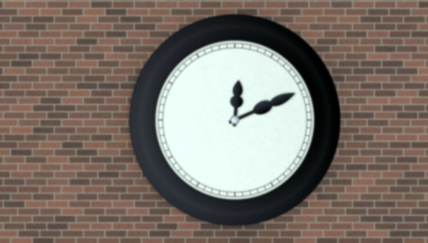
12:11
